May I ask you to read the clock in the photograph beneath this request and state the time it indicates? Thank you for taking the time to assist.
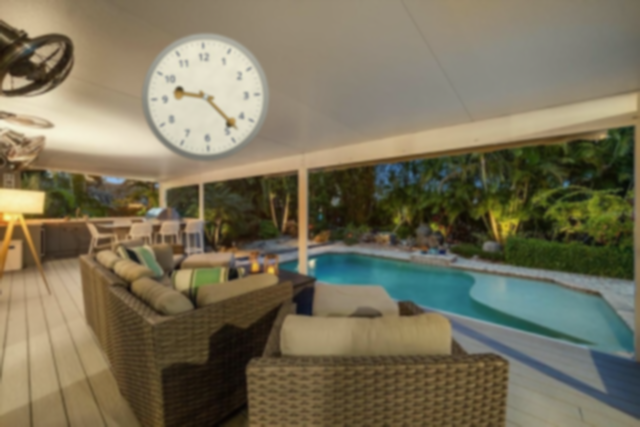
9:23
